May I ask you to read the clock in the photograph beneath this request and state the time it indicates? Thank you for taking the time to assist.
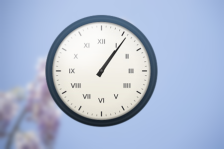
1:06
